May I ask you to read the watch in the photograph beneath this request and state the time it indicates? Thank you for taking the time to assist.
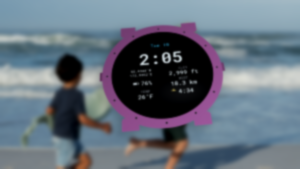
2:05
